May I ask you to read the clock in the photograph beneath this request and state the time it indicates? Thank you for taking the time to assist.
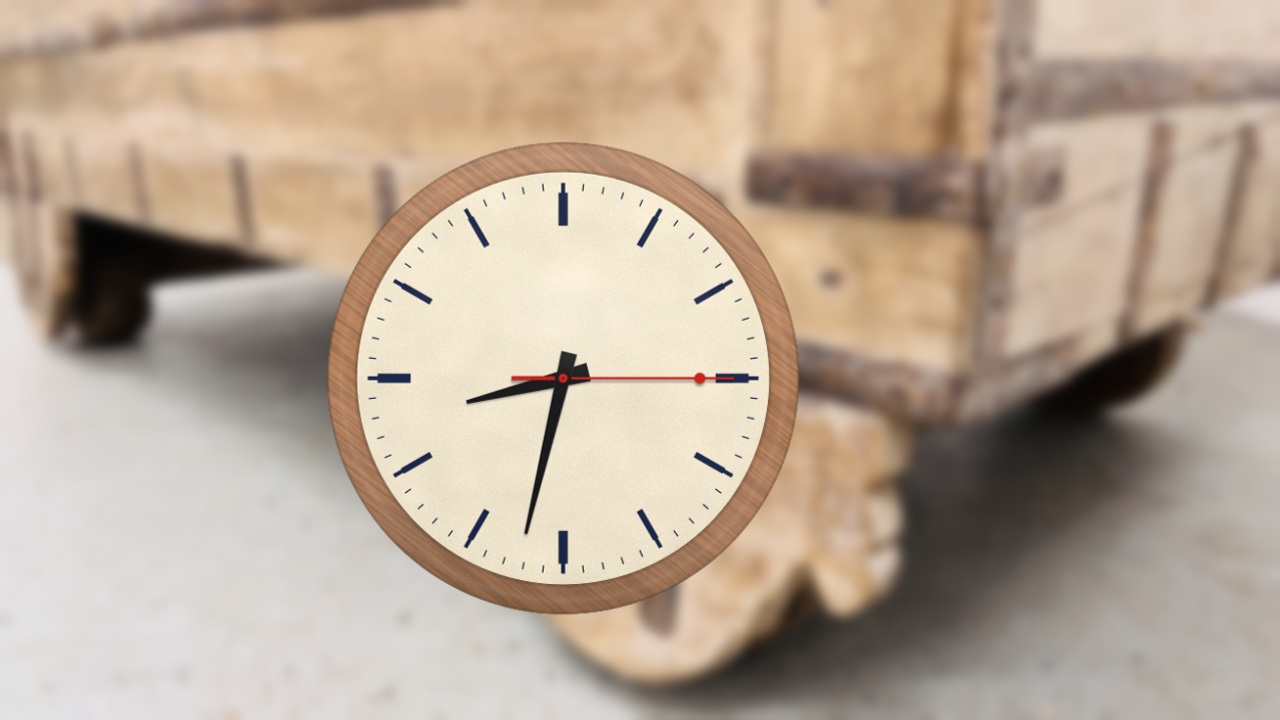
8:32:15
